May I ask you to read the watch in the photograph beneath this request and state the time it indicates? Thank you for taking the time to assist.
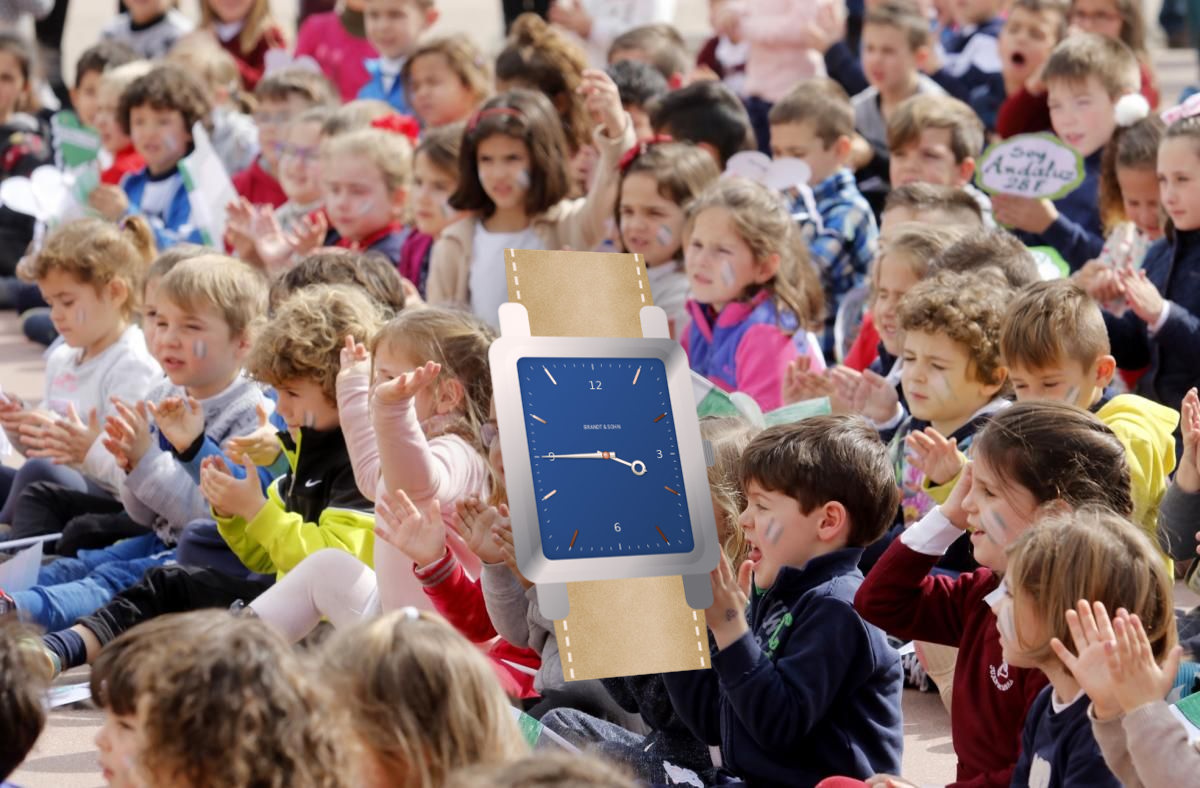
3:45
